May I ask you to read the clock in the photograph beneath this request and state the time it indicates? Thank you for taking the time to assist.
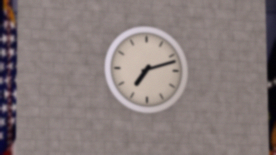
7:12
